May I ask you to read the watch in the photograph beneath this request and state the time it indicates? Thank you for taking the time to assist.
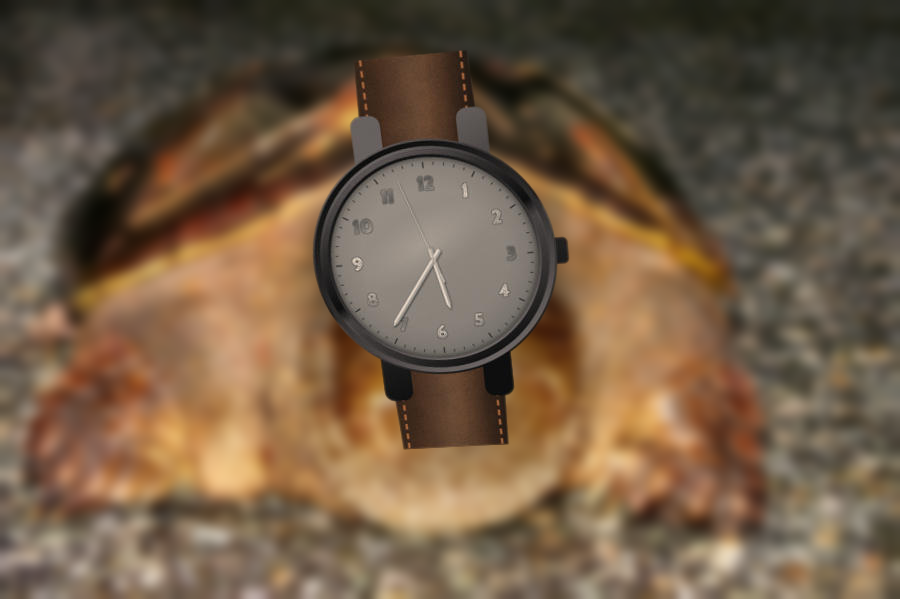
5:35:57
